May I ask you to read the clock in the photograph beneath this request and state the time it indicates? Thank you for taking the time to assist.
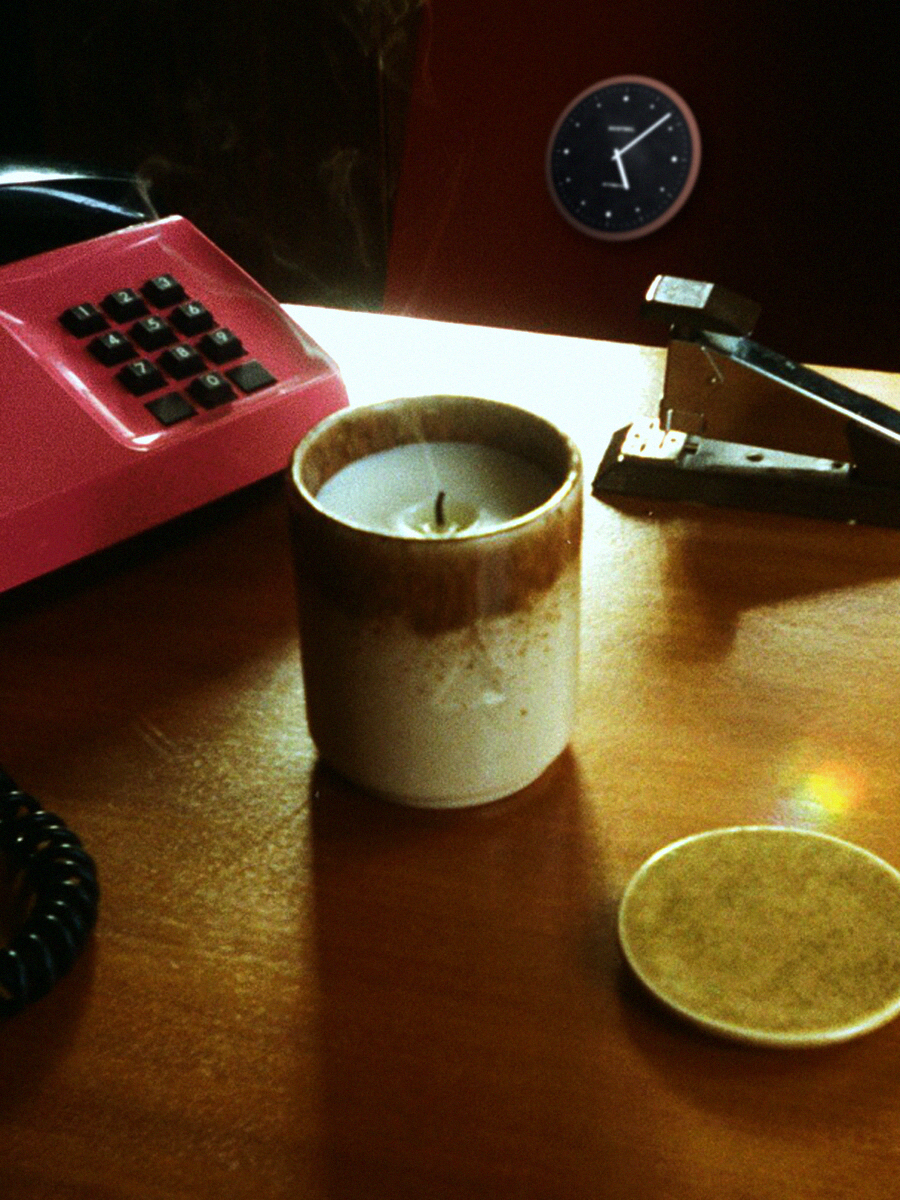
5:08
